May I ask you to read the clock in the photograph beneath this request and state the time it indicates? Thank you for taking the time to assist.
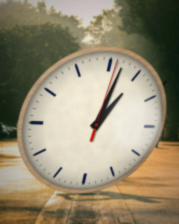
1:02:01
